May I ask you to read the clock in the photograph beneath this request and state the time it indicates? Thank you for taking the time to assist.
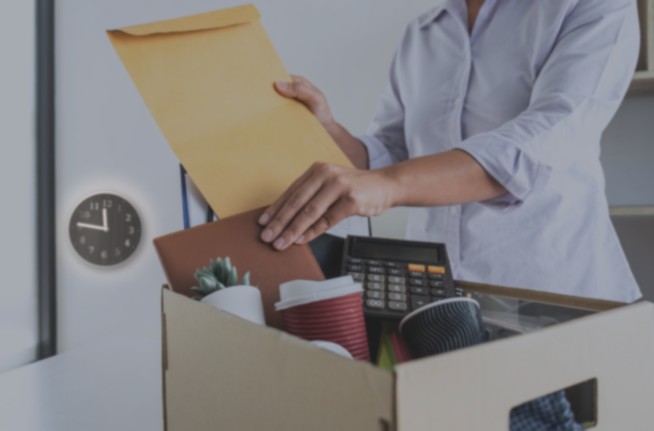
11:46
